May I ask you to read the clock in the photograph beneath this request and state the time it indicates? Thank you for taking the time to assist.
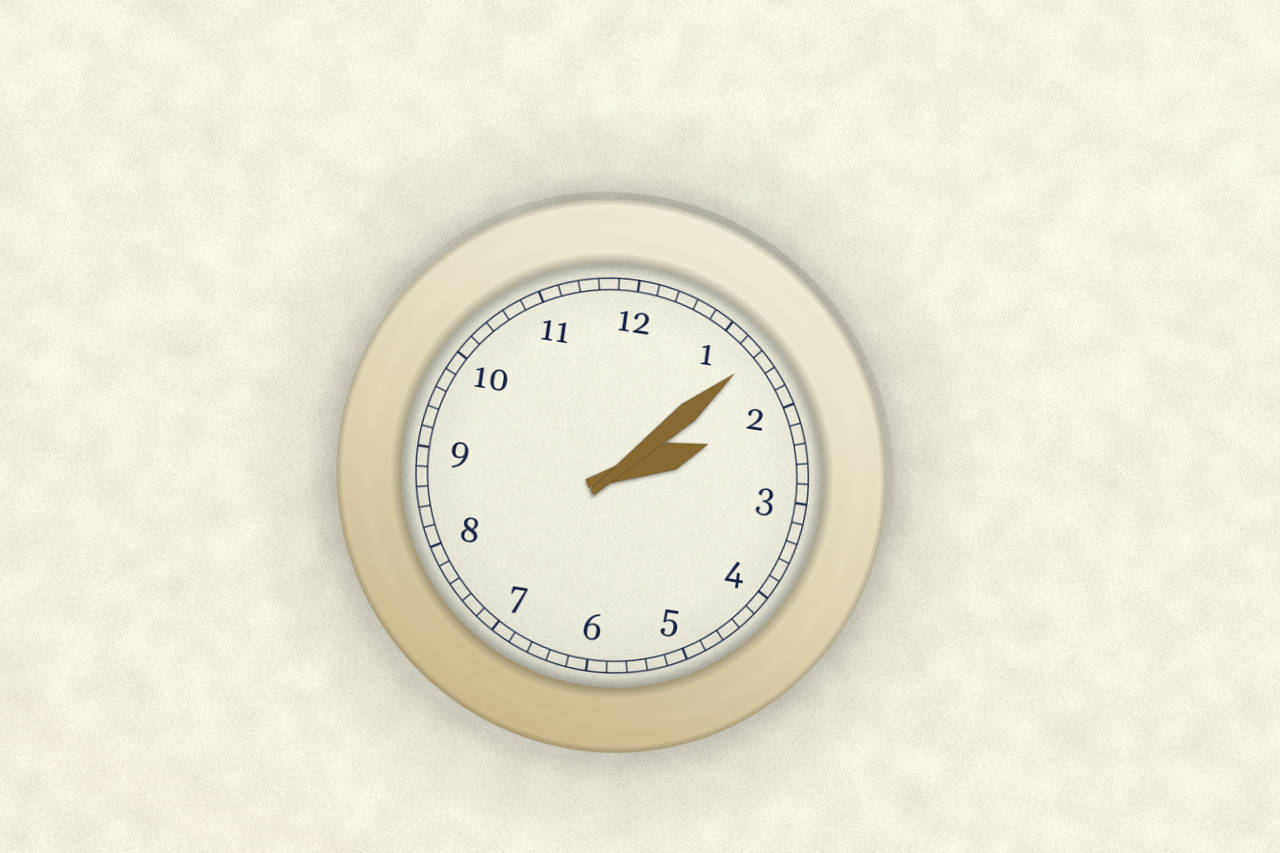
2:07
